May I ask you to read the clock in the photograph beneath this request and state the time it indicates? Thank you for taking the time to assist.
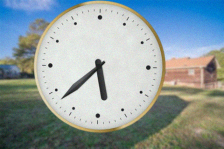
5:38
